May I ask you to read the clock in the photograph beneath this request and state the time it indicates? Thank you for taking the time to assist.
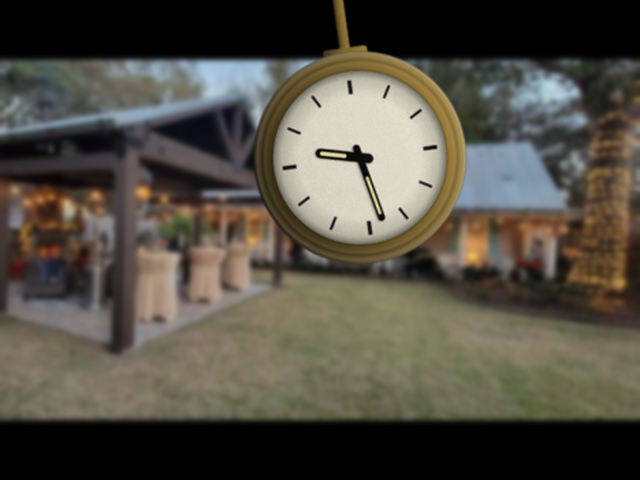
9:28
